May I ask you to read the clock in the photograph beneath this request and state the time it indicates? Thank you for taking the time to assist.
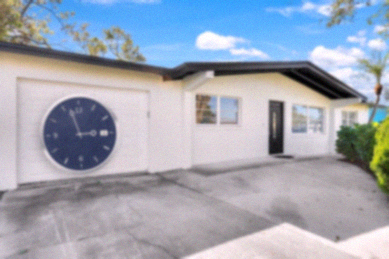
2:57
